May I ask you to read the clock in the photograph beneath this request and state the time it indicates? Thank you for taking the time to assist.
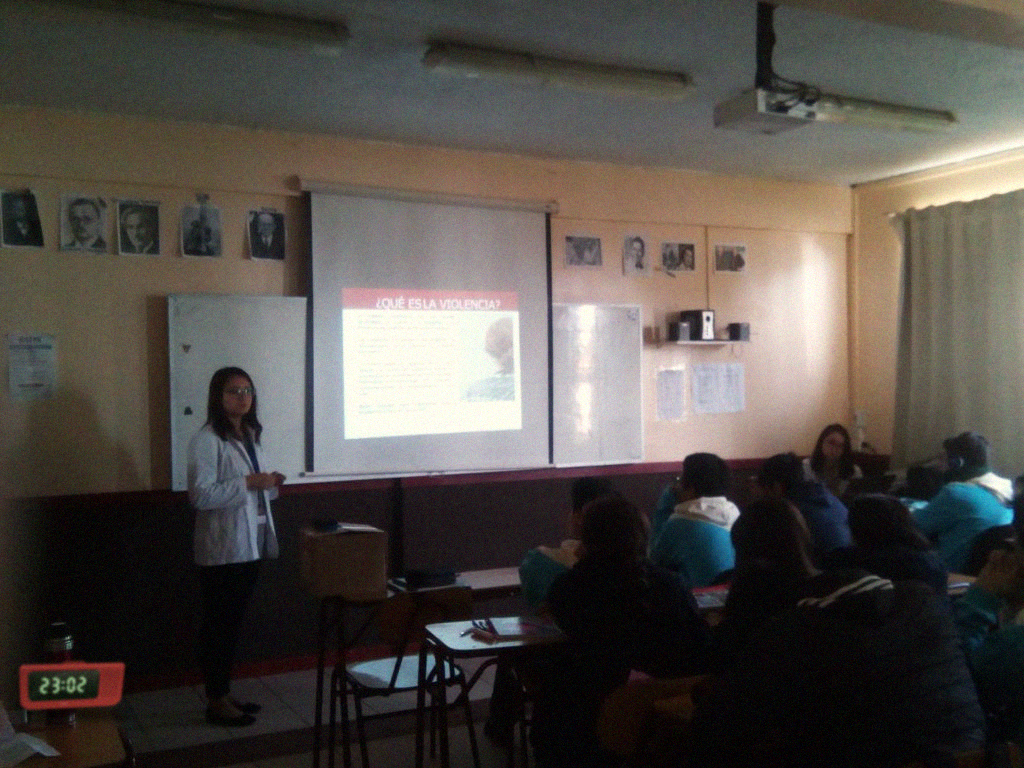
23:02
